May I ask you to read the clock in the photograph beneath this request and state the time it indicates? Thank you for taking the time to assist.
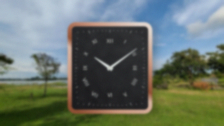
10:09
